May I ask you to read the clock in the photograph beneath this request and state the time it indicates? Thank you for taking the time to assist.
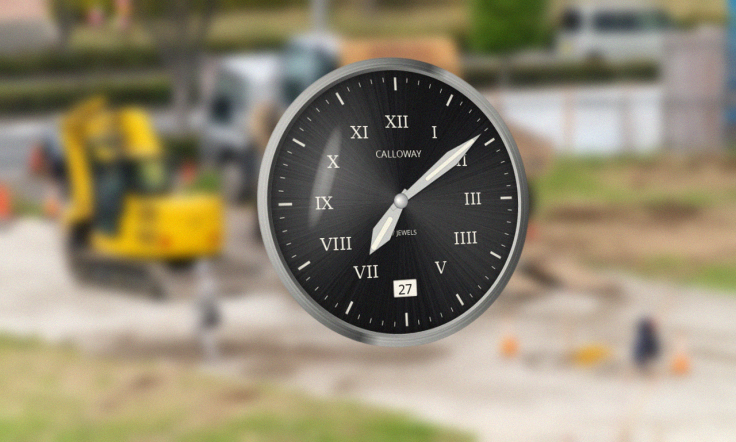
7:09
